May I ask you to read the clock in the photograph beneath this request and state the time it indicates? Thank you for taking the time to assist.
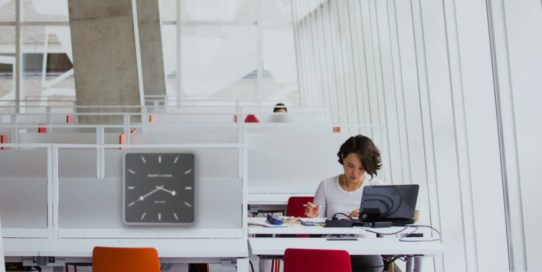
3:40
